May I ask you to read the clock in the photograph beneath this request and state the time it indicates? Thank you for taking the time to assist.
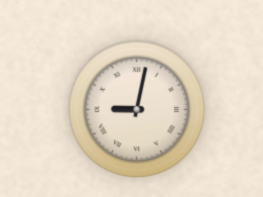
9:02
